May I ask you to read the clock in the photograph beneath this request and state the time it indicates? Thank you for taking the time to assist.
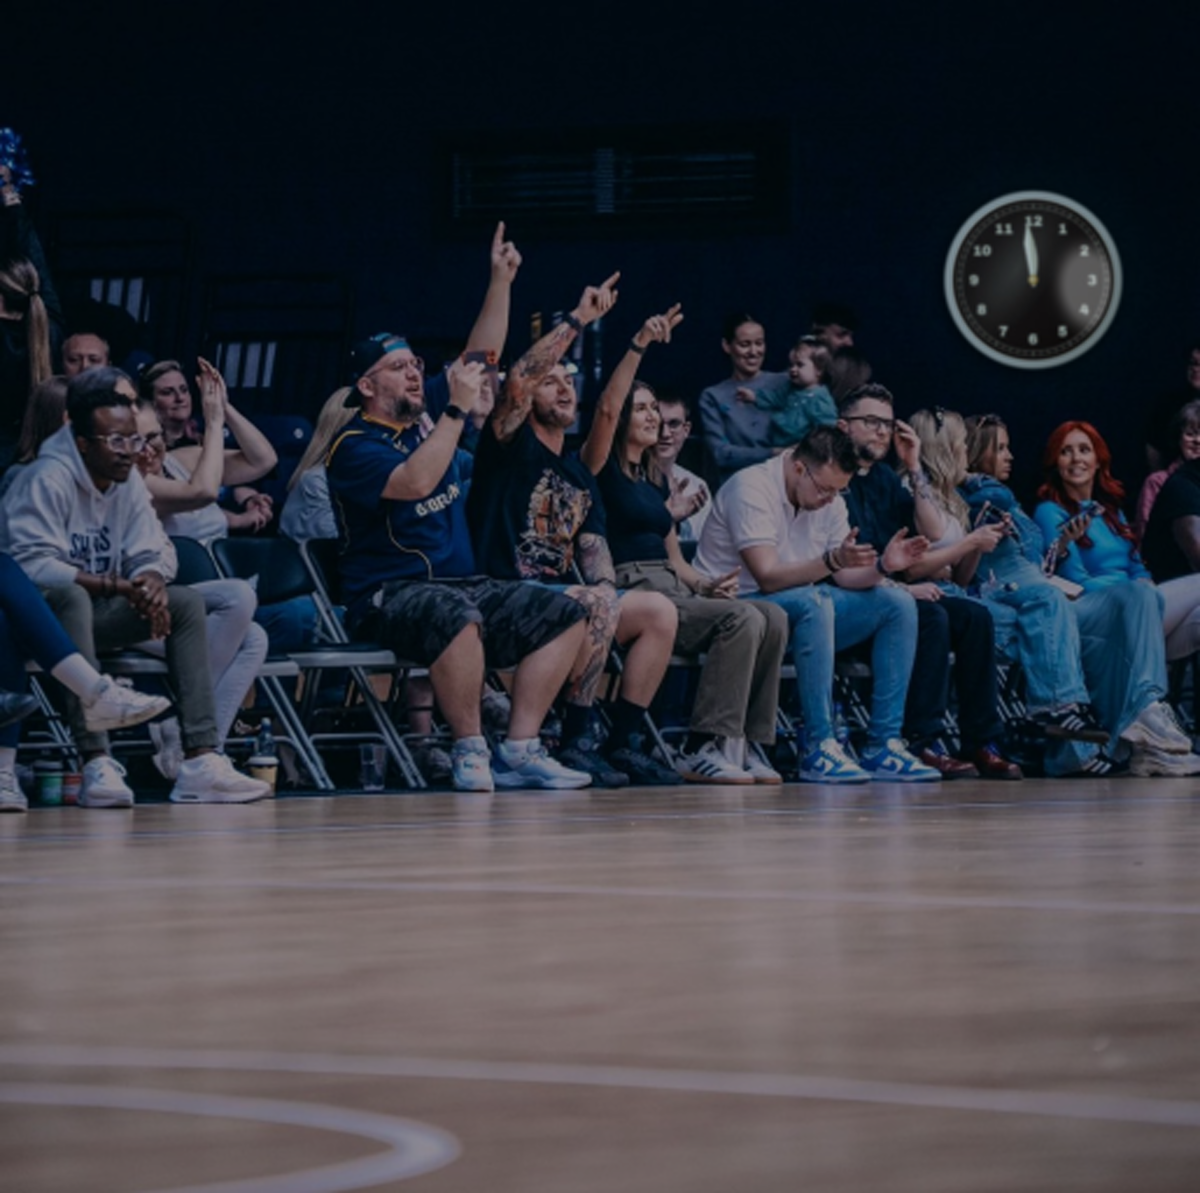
11:59
